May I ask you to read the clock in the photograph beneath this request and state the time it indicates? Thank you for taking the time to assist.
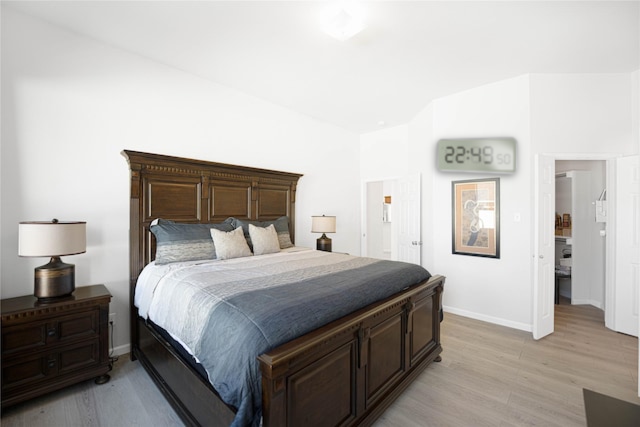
22:49
